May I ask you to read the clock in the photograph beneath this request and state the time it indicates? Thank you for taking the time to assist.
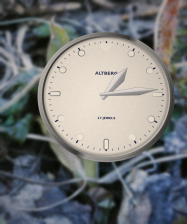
1:14
